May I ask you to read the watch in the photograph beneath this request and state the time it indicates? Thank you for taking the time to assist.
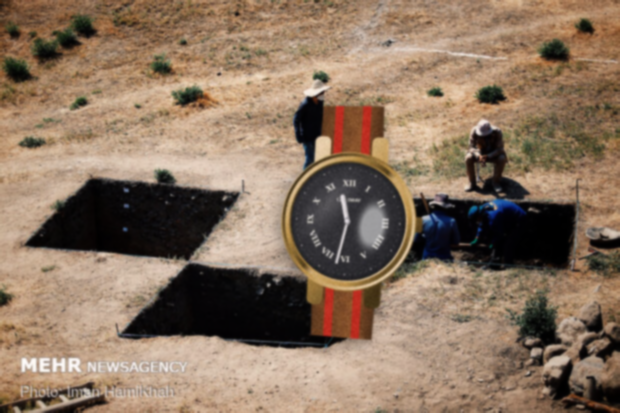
11:32
